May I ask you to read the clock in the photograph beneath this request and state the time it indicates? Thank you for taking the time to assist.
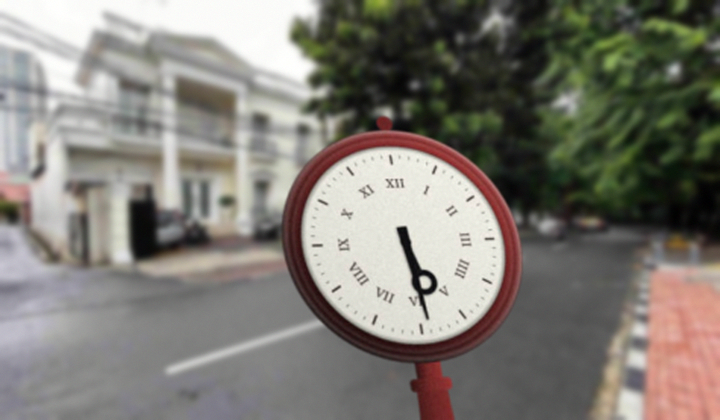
5:29
